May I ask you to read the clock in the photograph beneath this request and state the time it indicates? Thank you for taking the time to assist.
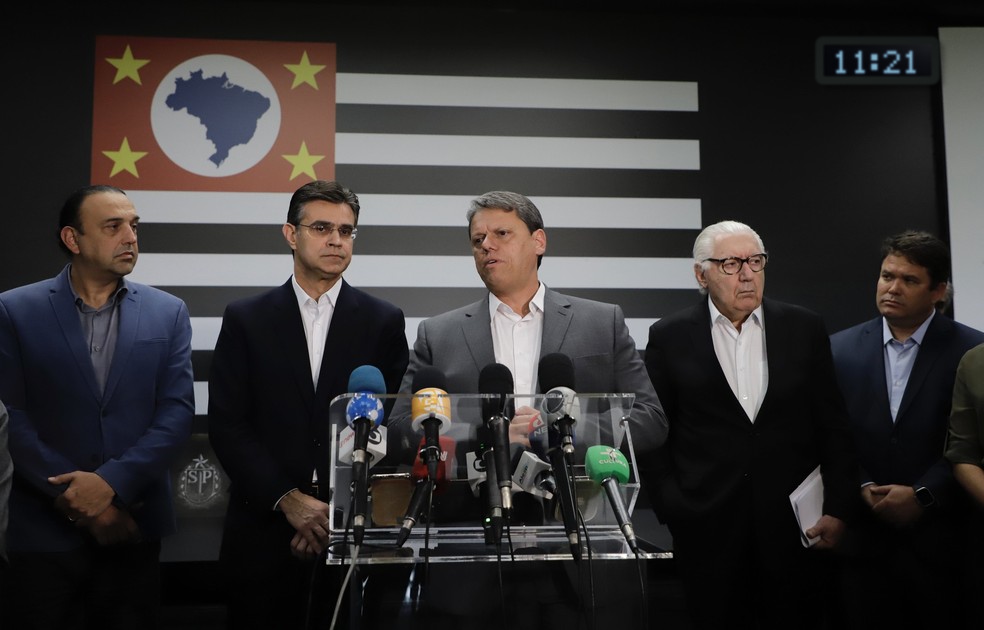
11:21
